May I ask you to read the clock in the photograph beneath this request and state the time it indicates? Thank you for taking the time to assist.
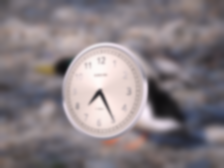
7:25
